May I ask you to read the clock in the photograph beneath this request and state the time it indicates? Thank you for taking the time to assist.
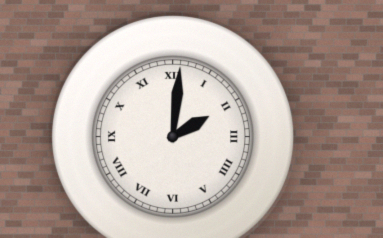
2:01
